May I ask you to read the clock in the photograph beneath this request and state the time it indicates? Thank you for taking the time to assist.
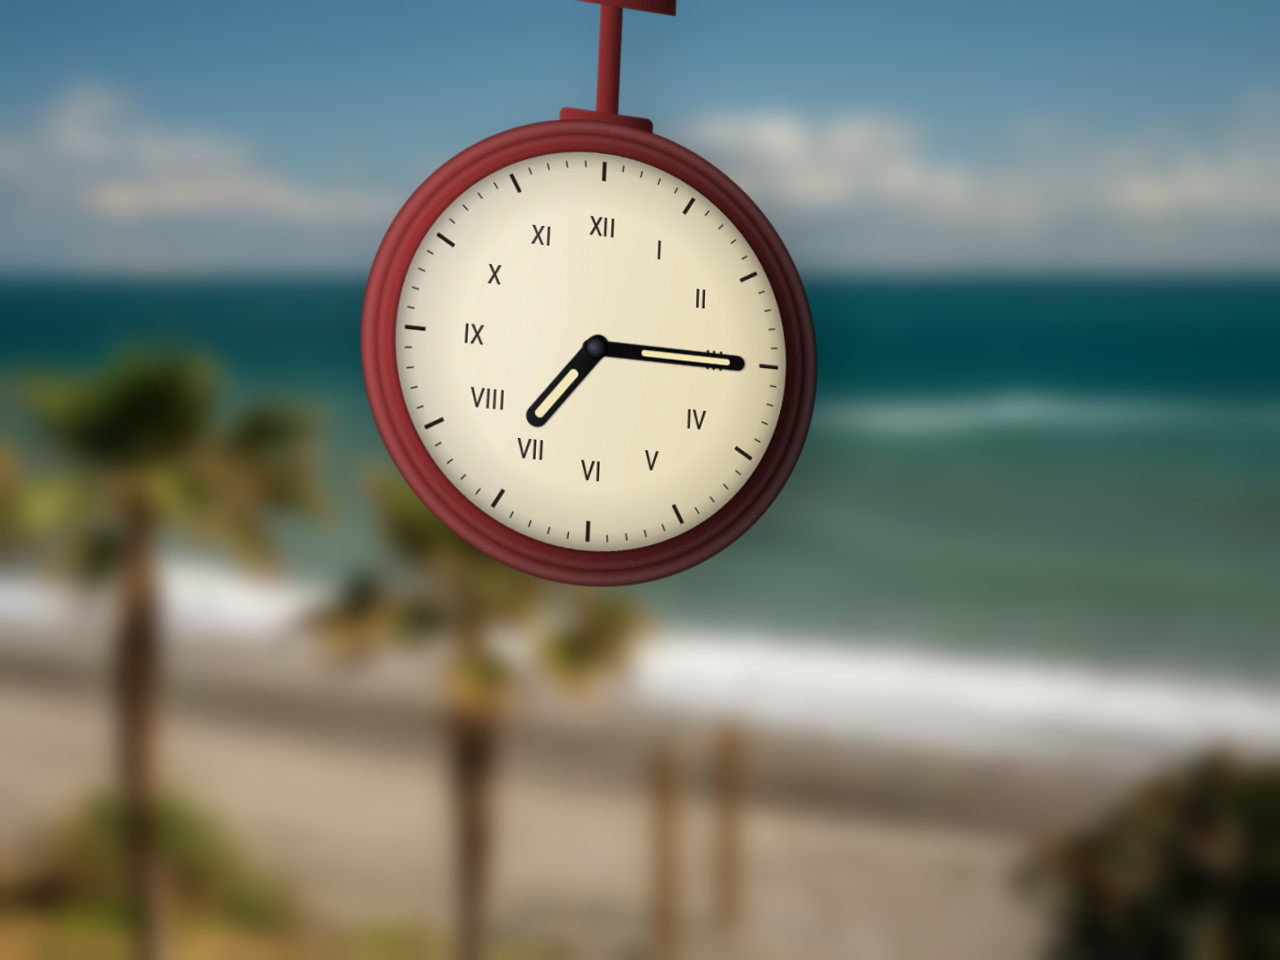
7:15
